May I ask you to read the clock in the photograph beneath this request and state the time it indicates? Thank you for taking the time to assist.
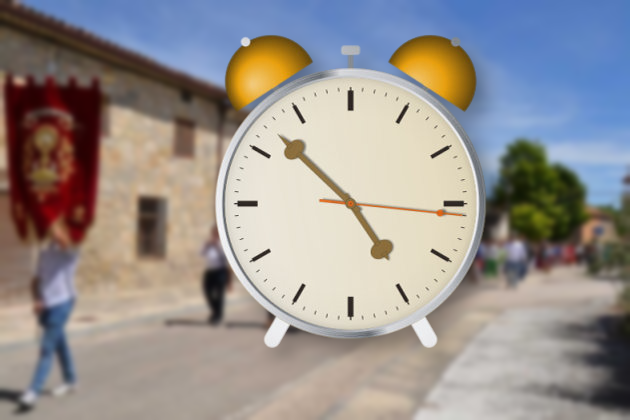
4:52:16
